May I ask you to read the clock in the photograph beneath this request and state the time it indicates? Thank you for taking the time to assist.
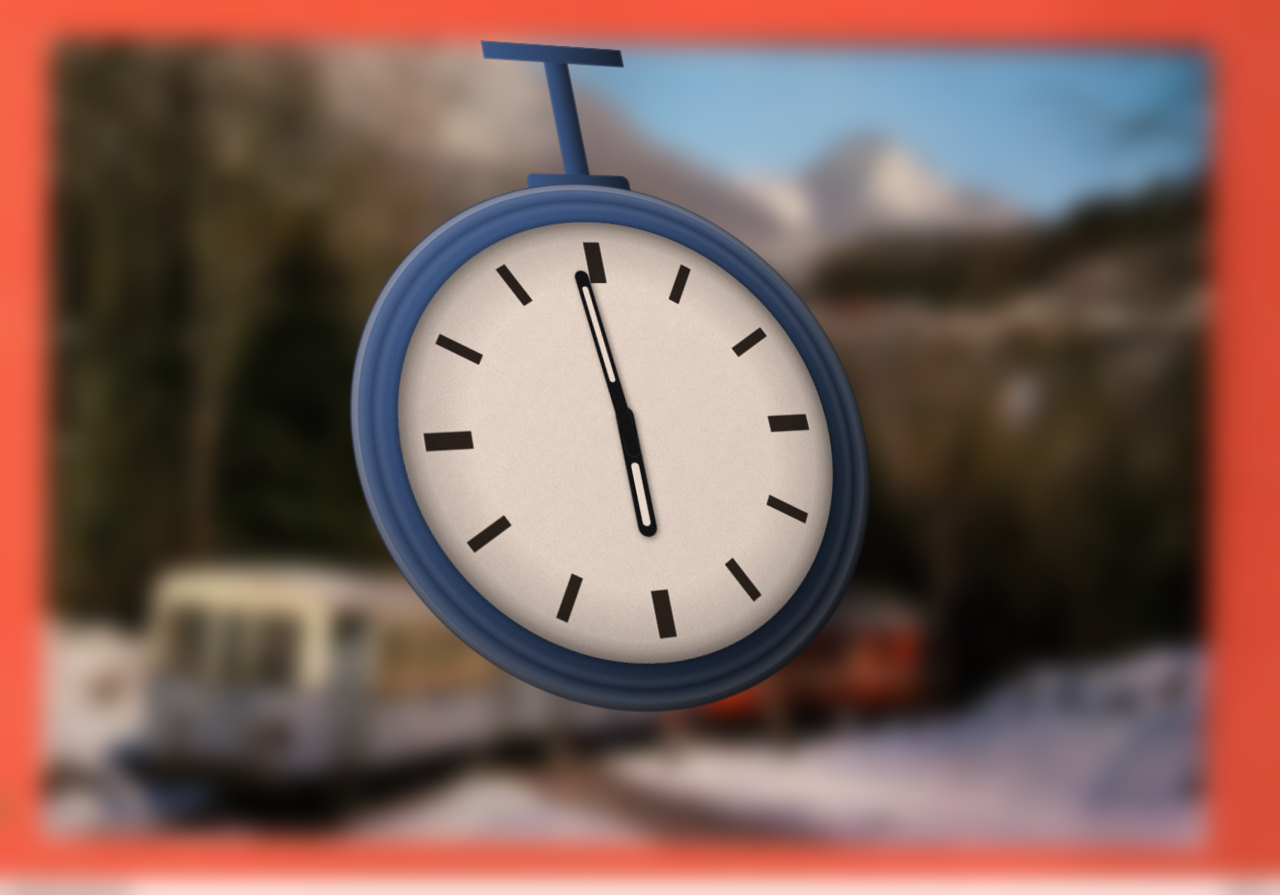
5:59
